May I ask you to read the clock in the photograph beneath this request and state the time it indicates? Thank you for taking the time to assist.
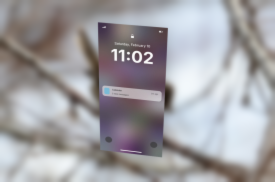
11:02
